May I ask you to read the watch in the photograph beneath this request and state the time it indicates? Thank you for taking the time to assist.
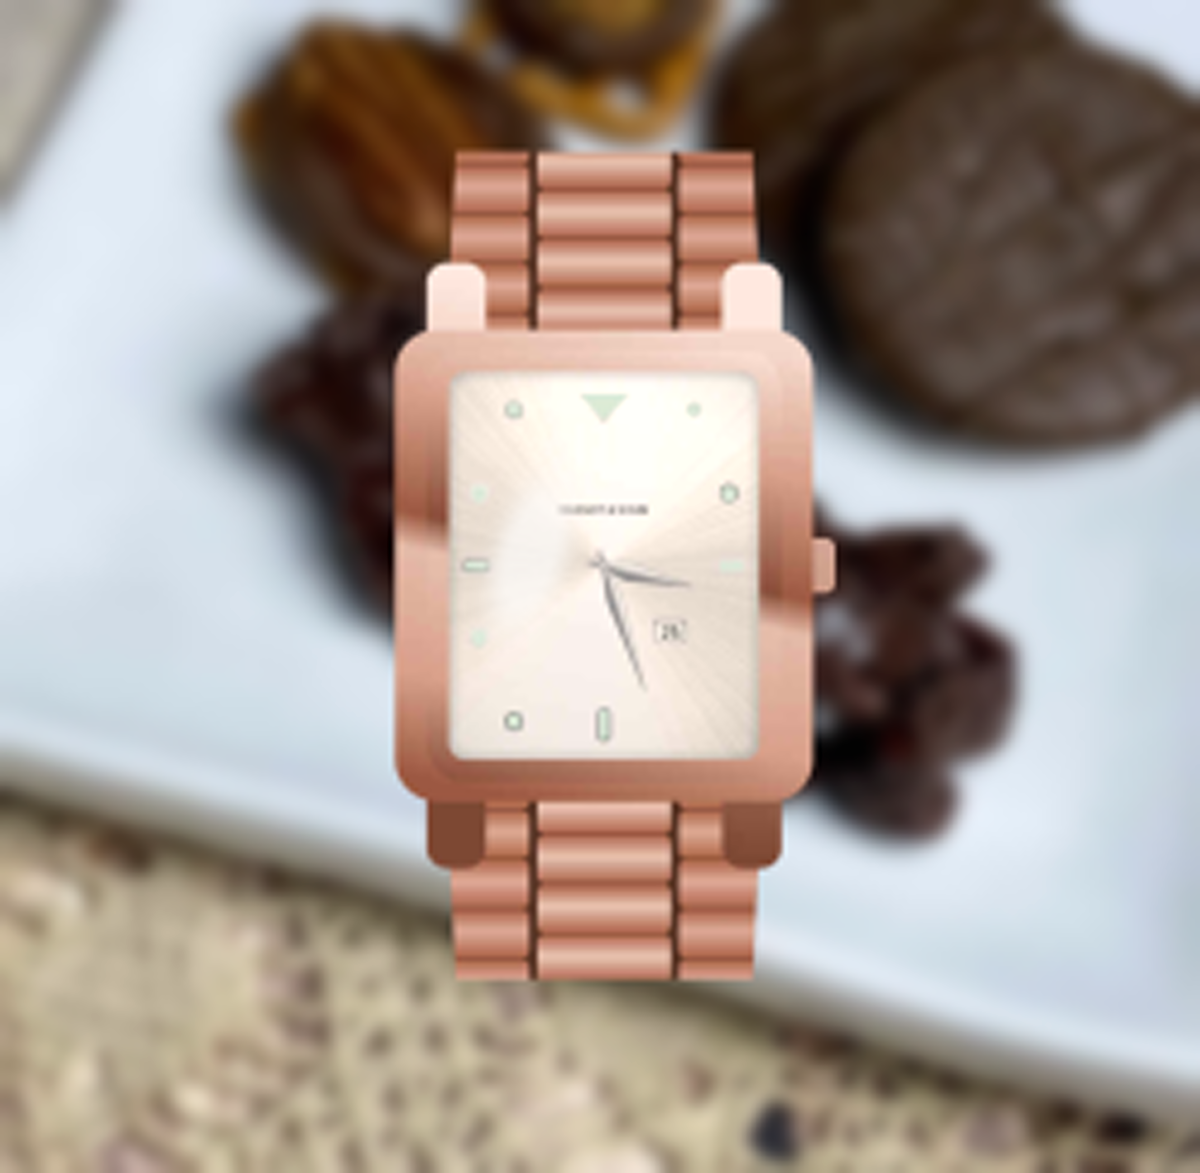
3:27
